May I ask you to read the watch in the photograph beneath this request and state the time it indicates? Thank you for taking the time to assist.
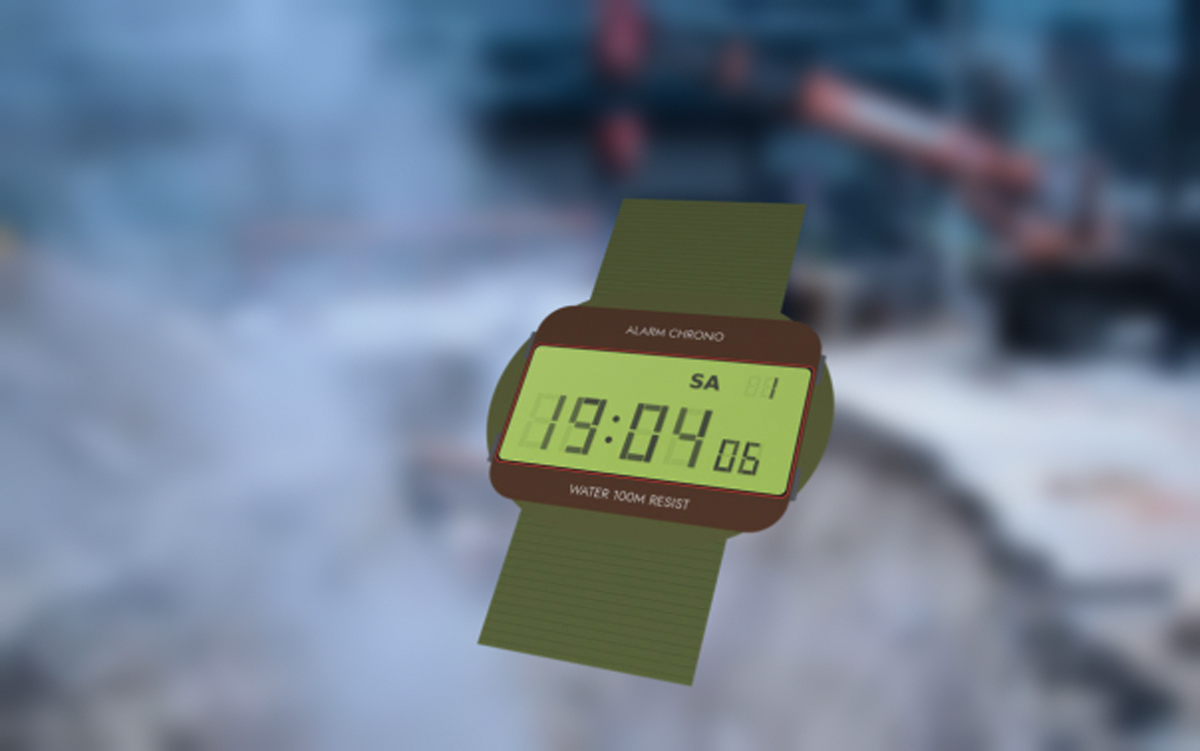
19:04:06
